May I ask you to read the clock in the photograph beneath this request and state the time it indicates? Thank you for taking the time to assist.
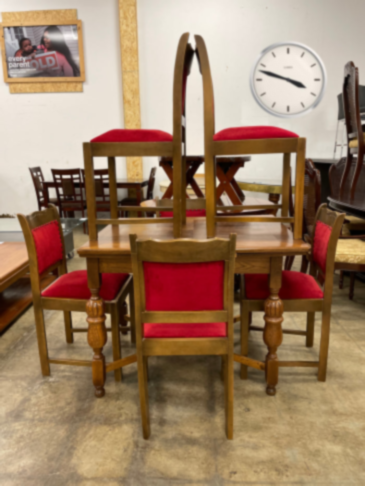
3:48
